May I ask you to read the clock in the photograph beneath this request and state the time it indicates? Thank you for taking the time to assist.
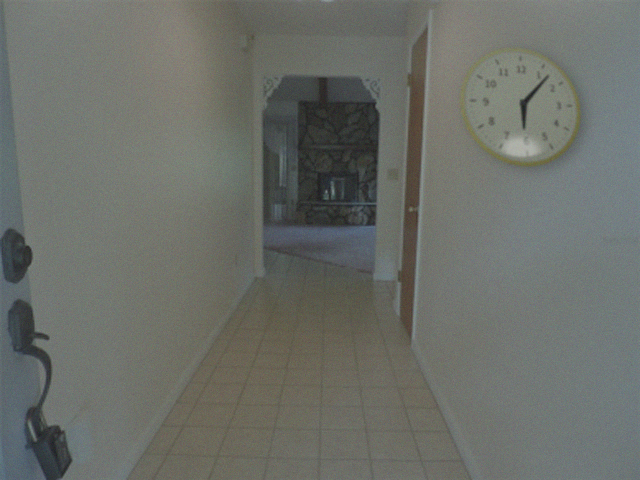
6:07
